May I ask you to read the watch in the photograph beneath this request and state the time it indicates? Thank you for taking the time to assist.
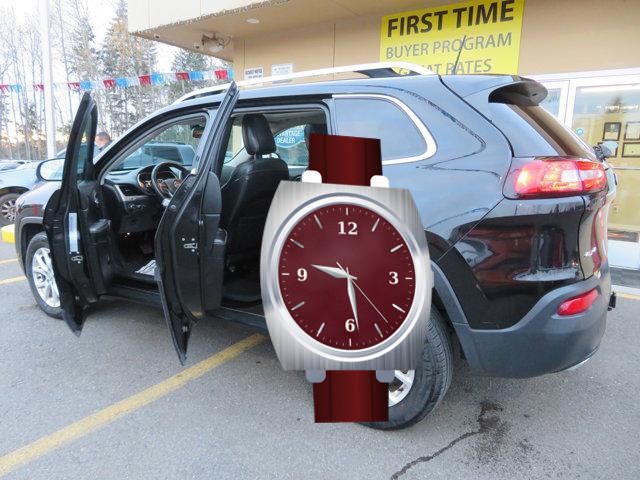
9:28:23
